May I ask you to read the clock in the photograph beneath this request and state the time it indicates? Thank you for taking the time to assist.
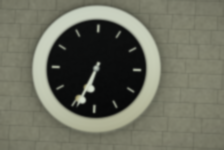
6:34
